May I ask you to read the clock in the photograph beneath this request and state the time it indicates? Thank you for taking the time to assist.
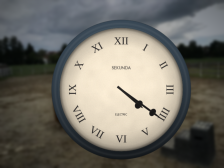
4:21
